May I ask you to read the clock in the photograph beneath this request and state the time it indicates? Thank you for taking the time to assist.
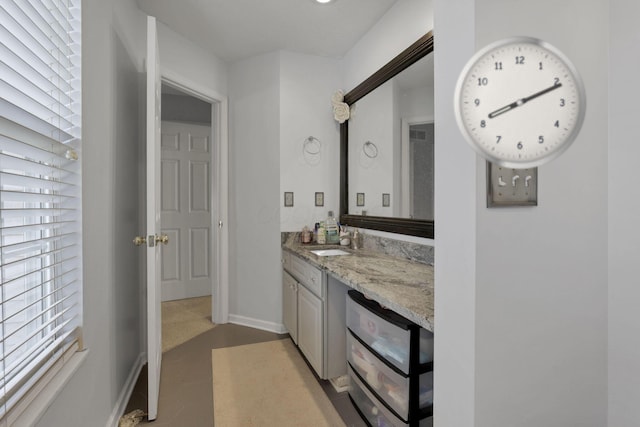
8:11
